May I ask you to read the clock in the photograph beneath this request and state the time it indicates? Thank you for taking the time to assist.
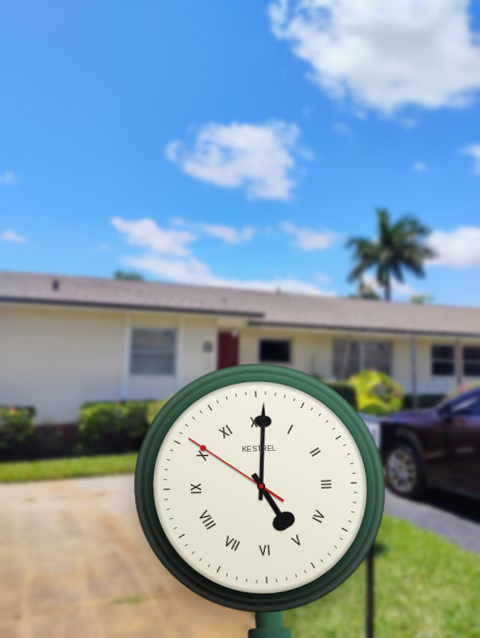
5:00:51
